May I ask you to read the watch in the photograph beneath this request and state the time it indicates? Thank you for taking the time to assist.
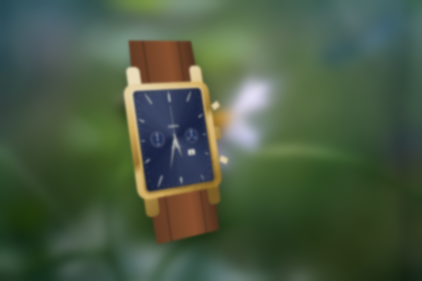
5:33
